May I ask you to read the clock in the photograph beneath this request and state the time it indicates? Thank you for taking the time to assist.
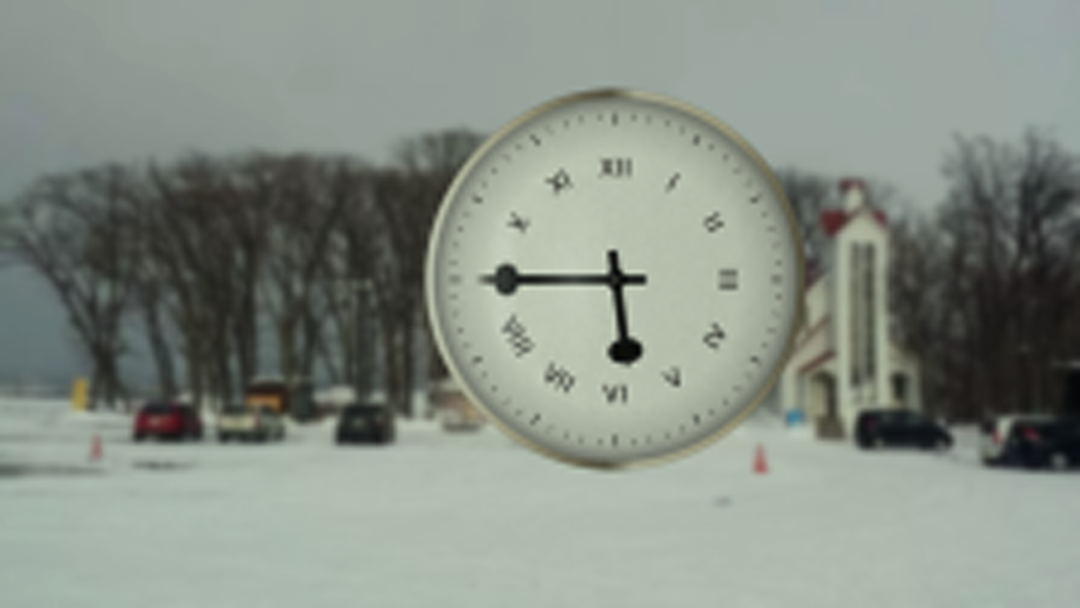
5:45
